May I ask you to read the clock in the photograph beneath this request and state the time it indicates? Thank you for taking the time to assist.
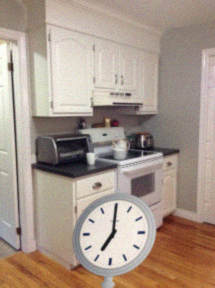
7:00
